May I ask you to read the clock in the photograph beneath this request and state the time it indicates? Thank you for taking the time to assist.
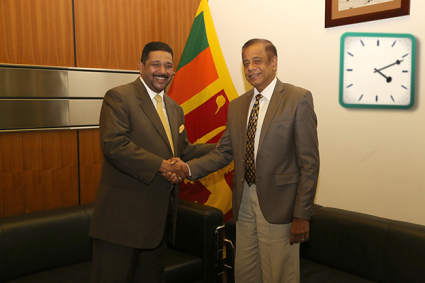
4:11
